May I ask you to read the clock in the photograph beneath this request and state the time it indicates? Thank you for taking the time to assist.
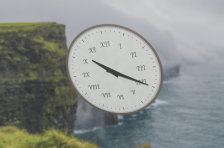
10:20
